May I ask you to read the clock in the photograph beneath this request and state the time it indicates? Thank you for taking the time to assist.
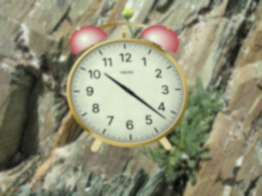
10:22
